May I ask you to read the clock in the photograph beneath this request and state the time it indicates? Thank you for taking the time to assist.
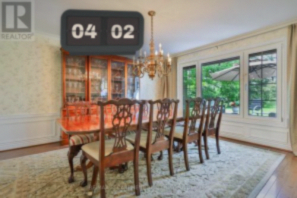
4:02
